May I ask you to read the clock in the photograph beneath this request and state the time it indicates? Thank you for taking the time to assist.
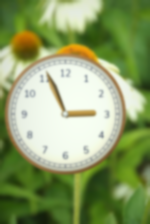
2:56
